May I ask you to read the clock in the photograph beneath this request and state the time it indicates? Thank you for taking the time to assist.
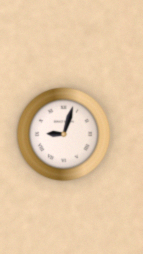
9:03
